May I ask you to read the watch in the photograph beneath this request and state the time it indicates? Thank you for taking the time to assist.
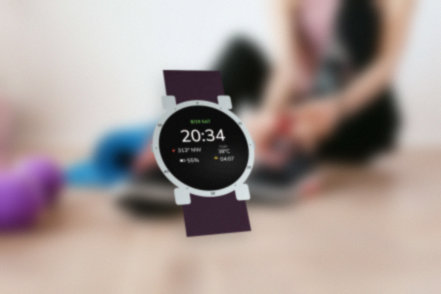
20:34
